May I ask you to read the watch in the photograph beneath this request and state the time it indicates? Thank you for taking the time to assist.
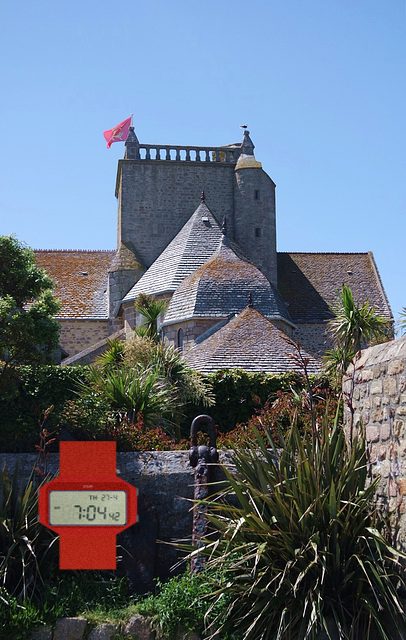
7:04:42
